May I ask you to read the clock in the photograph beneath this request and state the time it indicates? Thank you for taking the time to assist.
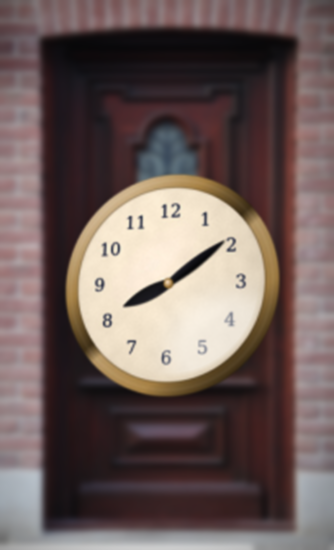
8:09
